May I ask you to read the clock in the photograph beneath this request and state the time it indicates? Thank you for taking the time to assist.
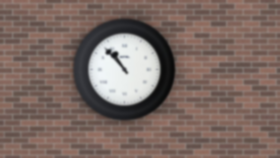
10:53
